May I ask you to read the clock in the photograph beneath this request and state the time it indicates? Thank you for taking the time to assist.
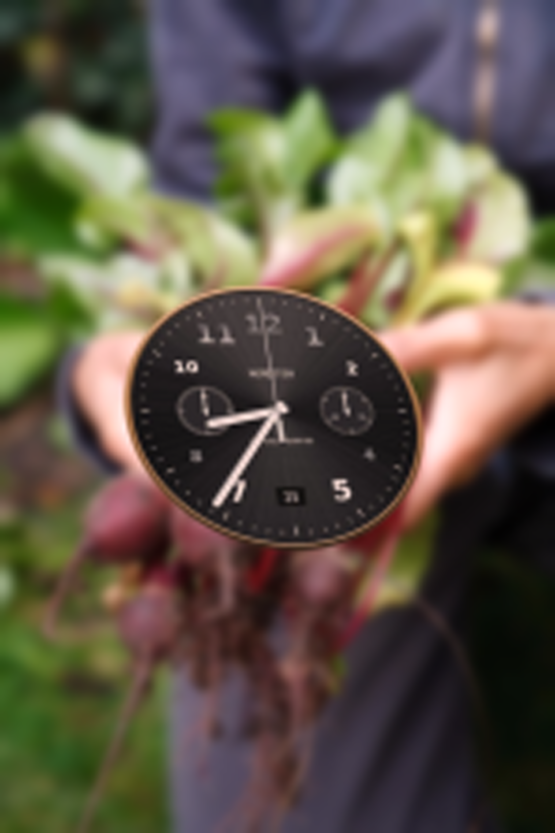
8:36
